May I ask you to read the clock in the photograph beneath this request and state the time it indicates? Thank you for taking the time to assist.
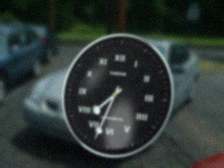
7:33
